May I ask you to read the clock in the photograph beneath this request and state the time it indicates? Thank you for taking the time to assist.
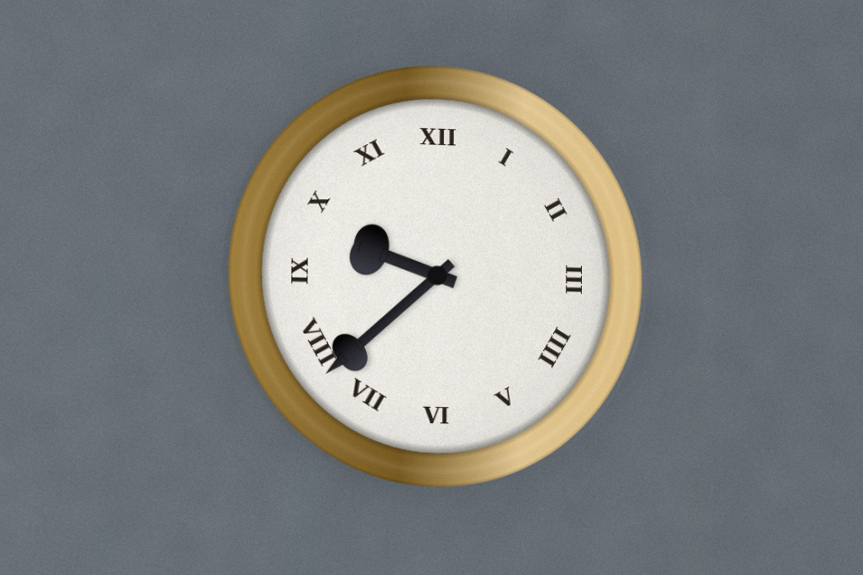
9:38
